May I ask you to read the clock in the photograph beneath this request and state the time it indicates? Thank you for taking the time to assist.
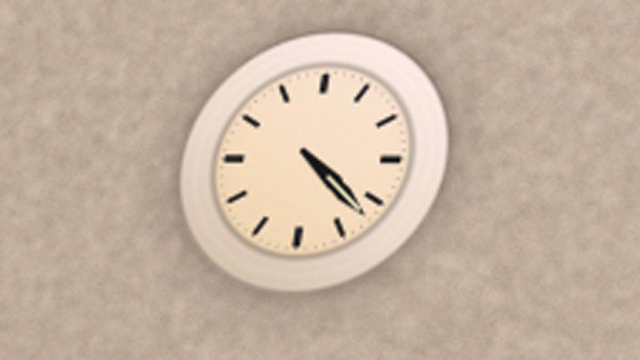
4:22
